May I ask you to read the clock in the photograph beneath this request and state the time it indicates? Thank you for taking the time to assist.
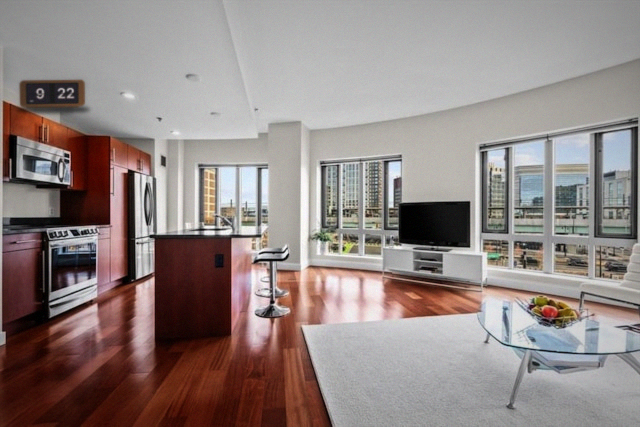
9:22
